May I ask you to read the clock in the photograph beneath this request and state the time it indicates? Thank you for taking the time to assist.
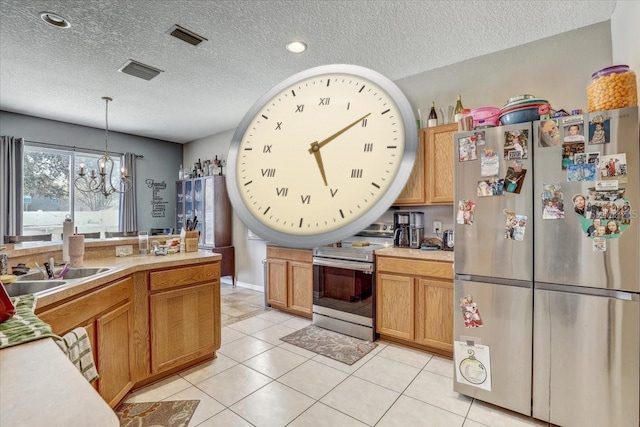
5:09
